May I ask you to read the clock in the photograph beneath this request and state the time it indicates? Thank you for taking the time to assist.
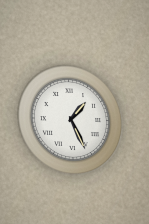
1:26
